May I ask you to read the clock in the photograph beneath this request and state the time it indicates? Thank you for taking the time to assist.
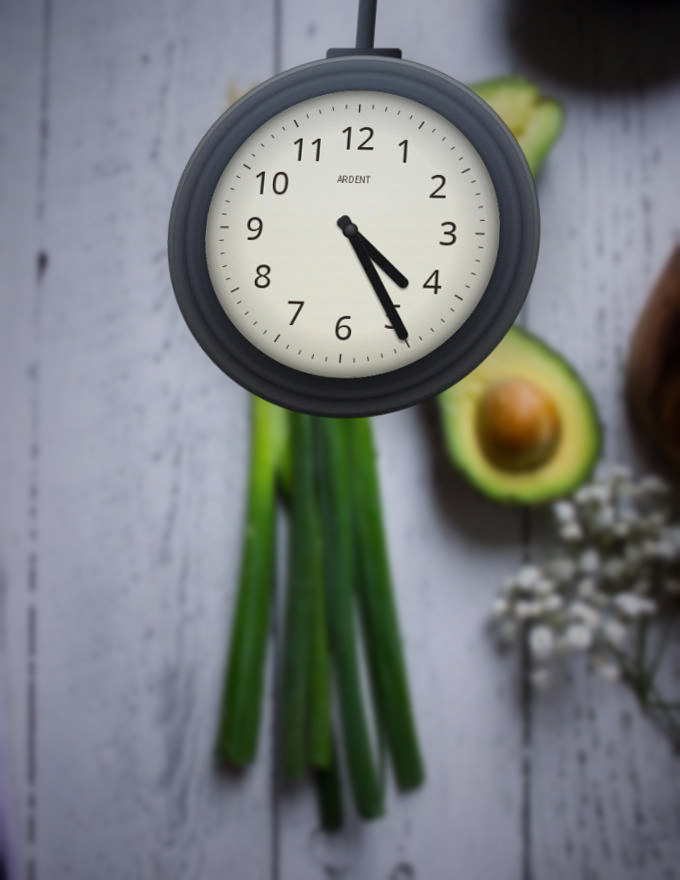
4:25
